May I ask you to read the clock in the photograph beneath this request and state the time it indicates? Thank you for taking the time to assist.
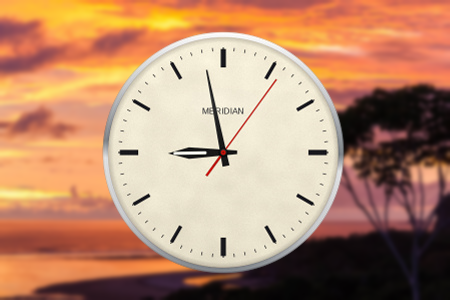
8:58:06
